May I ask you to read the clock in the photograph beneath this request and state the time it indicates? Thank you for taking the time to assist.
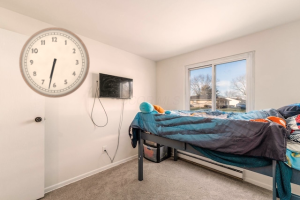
6:32
